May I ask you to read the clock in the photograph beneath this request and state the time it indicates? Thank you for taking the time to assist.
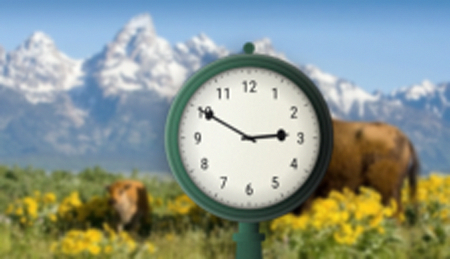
2:50
